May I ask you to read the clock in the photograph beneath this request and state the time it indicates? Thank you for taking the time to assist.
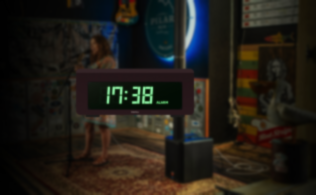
17:38
